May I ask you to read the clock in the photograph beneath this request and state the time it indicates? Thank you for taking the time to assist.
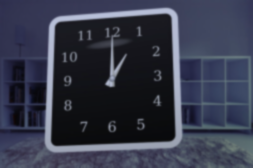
1:00
